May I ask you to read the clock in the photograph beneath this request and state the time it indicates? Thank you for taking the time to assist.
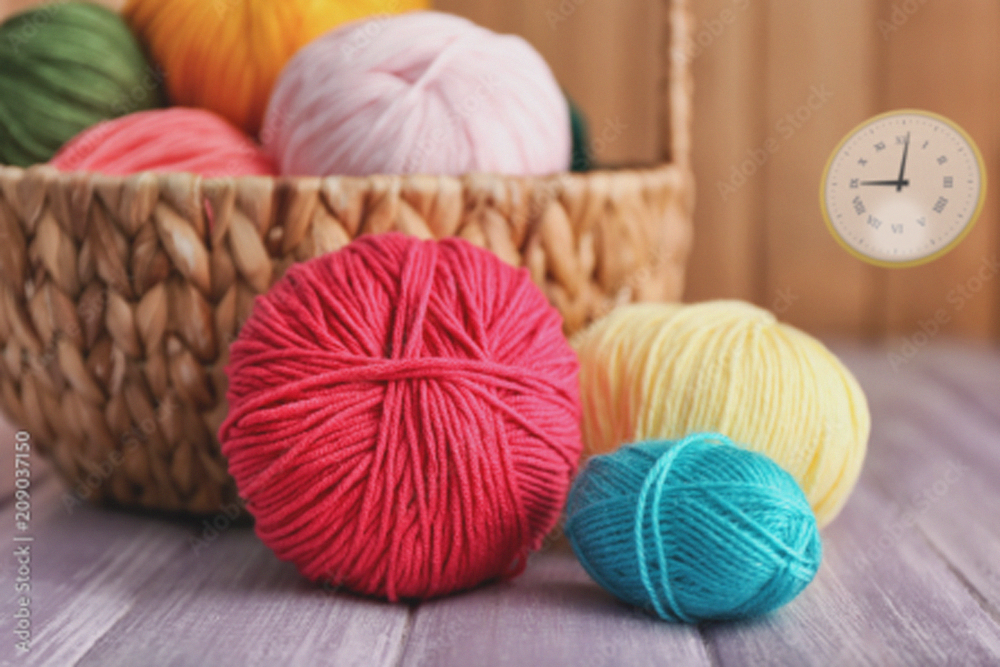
9:01
